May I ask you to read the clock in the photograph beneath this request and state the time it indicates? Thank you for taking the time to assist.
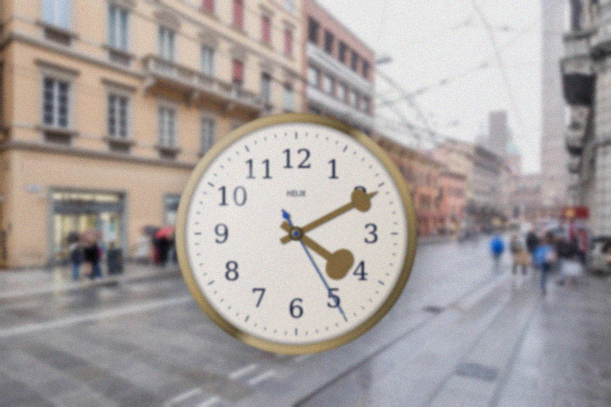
4:10:25
